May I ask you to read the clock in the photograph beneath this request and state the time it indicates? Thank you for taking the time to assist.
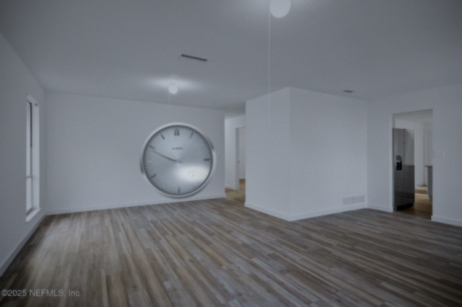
9:49
